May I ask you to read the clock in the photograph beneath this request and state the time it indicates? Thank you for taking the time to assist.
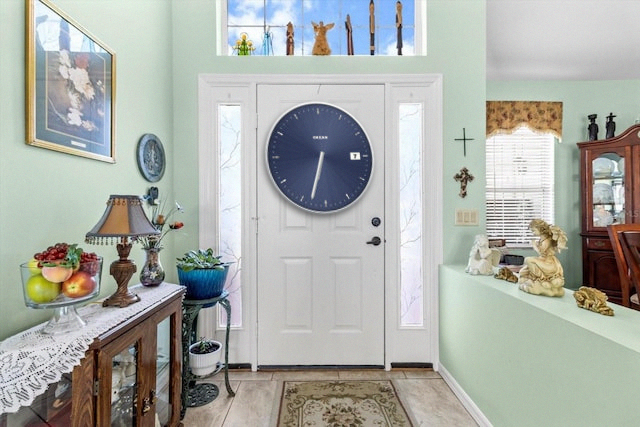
6:33
